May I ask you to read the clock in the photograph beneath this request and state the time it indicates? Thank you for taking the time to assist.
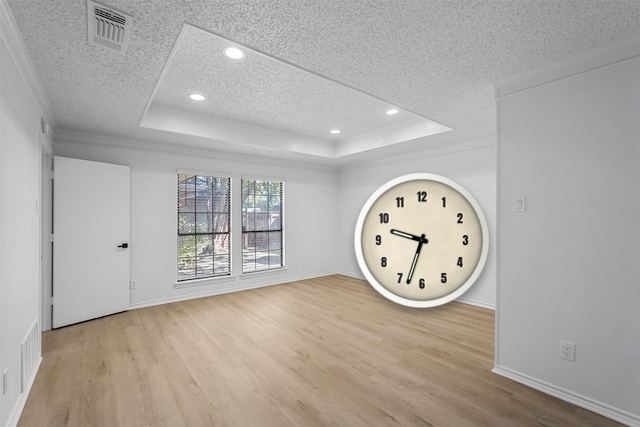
9:33
